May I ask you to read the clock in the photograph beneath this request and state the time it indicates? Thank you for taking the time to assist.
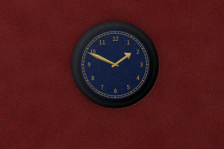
1:49
